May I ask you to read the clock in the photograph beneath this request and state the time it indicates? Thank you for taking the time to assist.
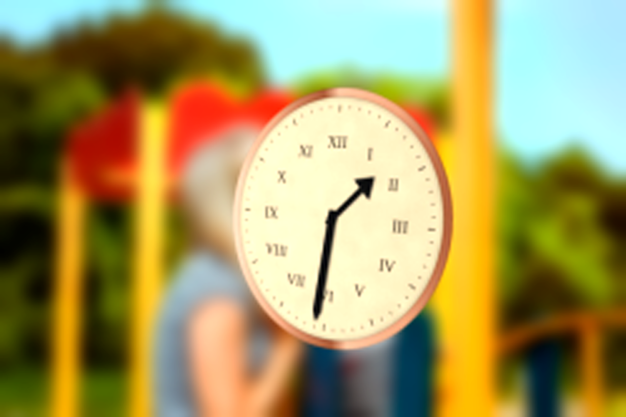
1:31
